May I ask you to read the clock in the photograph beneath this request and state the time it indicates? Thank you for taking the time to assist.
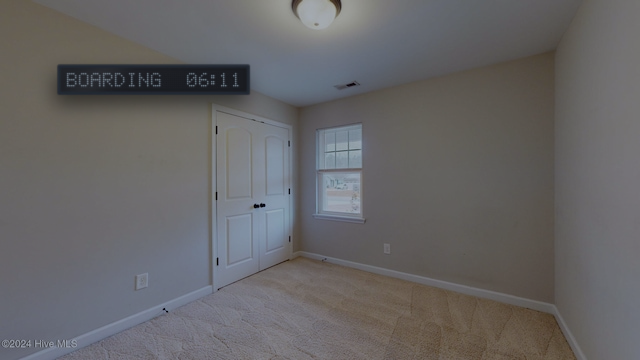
6:11
